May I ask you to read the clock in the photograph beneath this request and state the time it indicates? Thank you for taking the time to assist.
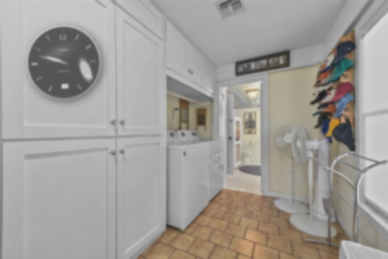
9:48
